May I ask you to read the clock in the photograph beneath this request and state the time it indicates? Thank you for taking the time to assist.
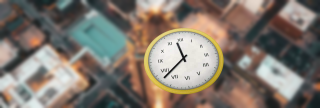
11:38
